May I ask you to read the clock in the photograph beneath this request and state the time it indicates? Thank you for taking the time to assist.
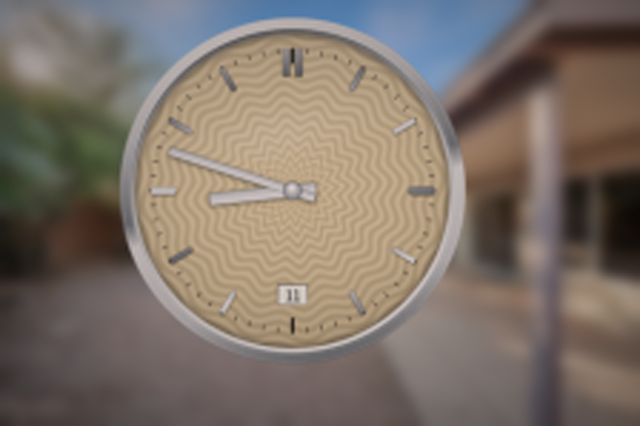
8:48
